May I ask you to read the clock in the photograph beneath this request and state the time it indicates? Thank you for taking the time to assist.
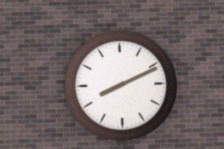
8:11
